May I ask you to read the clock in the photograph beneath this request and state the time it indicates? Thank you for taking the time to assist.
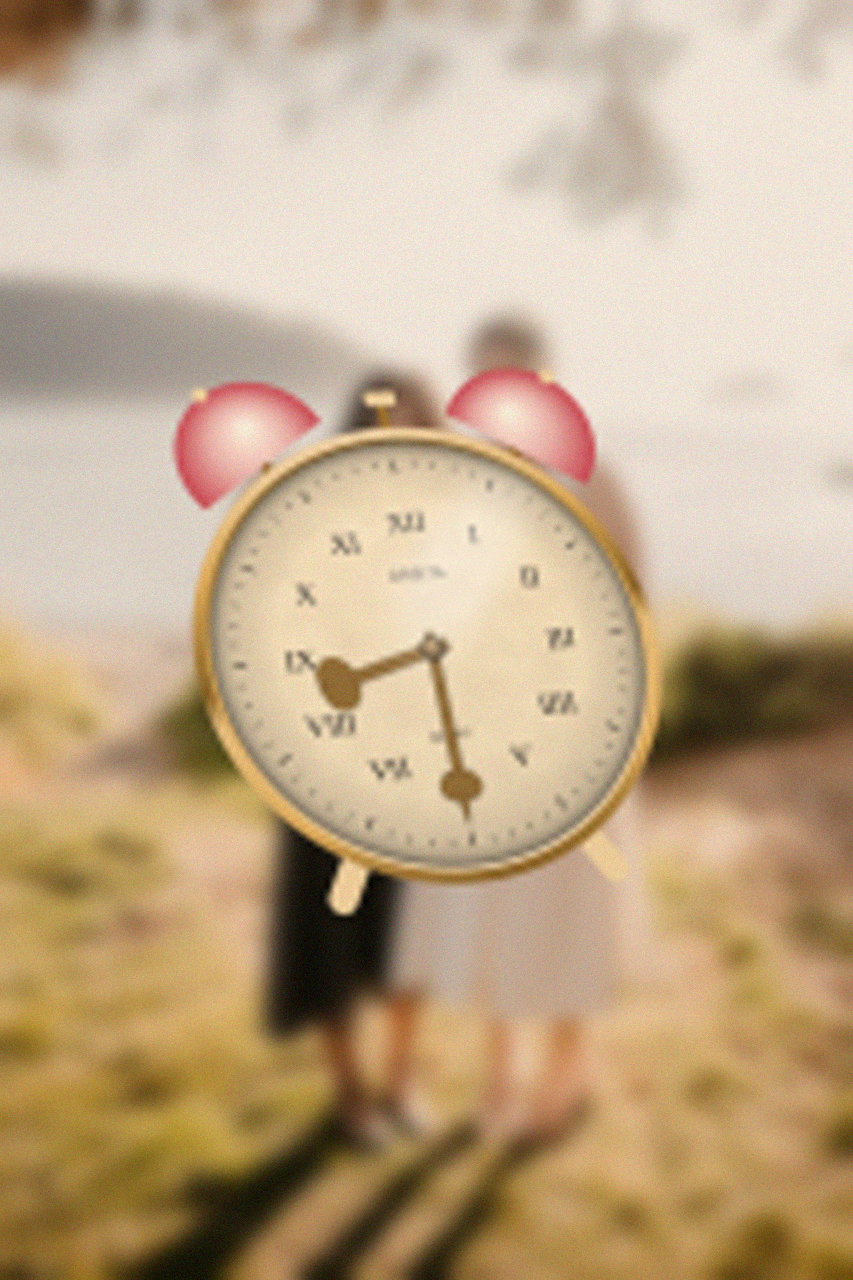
8:30
